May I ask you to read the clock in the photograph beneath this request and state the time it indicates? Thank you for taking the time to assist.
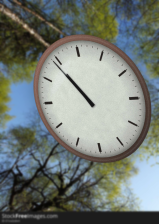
10:54
